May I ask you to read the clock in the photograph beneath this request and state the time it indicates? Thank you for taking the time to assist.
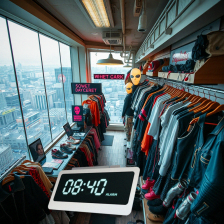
8:40
